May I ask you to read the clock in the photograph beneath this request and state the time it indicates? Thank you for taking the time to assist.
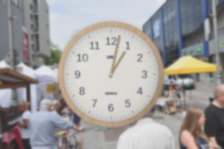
1:02
